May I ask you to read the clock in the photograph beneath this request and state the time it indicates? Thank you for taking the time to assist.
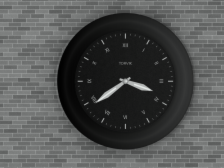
3:39
